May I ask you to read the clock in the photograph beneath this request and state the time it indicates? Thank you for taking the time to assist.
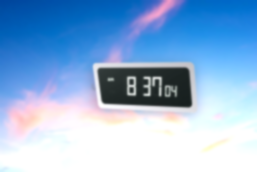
8:37
